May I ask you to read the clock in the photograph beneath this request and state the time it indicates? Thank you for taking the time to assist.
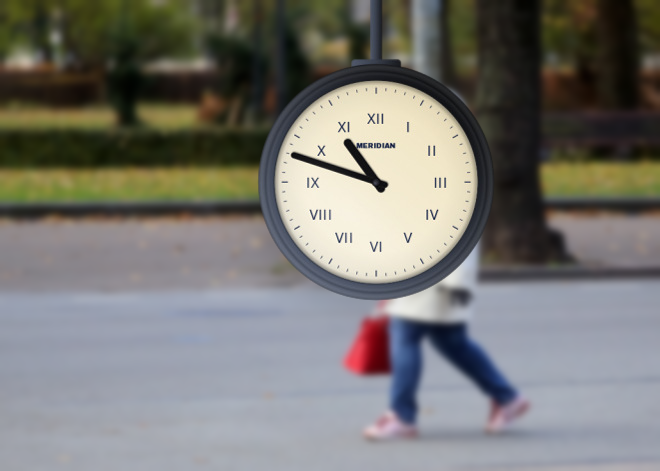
10:48
